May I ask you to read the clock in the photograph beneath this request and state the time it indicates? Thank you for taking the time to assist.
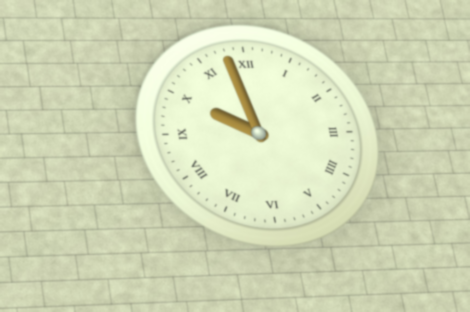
9:58
